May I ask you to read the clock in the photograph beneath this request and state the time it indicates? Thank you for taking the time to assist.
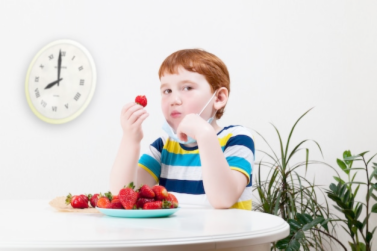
7:59
